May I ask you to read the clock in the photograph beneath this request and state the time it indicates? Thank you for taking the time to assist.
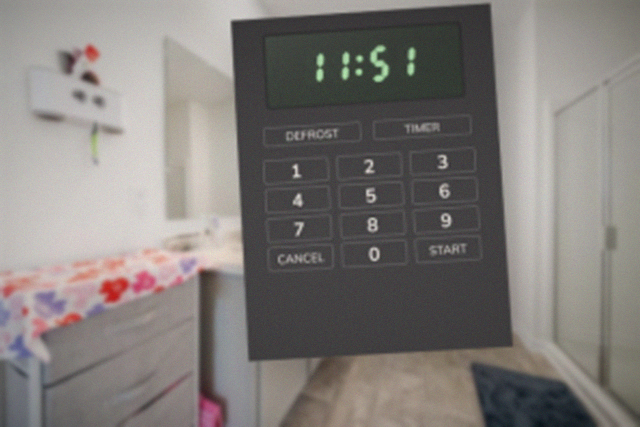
11:51
